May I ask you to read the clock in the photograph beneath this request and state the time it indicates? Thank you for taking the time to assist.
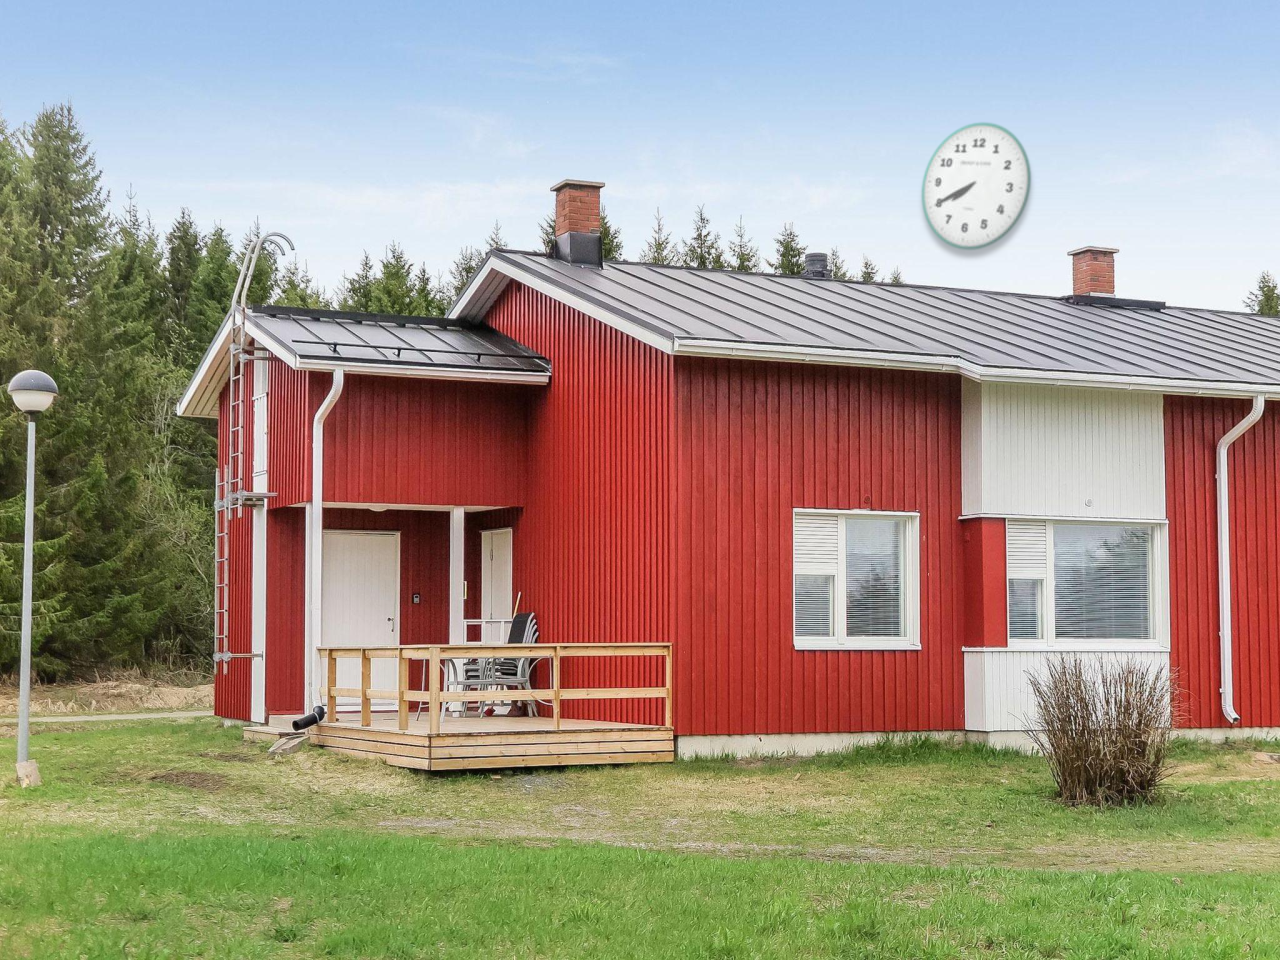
7:40
